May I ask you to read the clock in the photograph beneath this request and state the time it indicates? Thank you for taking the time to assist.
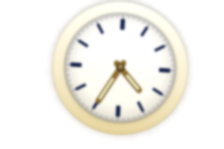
4:35
